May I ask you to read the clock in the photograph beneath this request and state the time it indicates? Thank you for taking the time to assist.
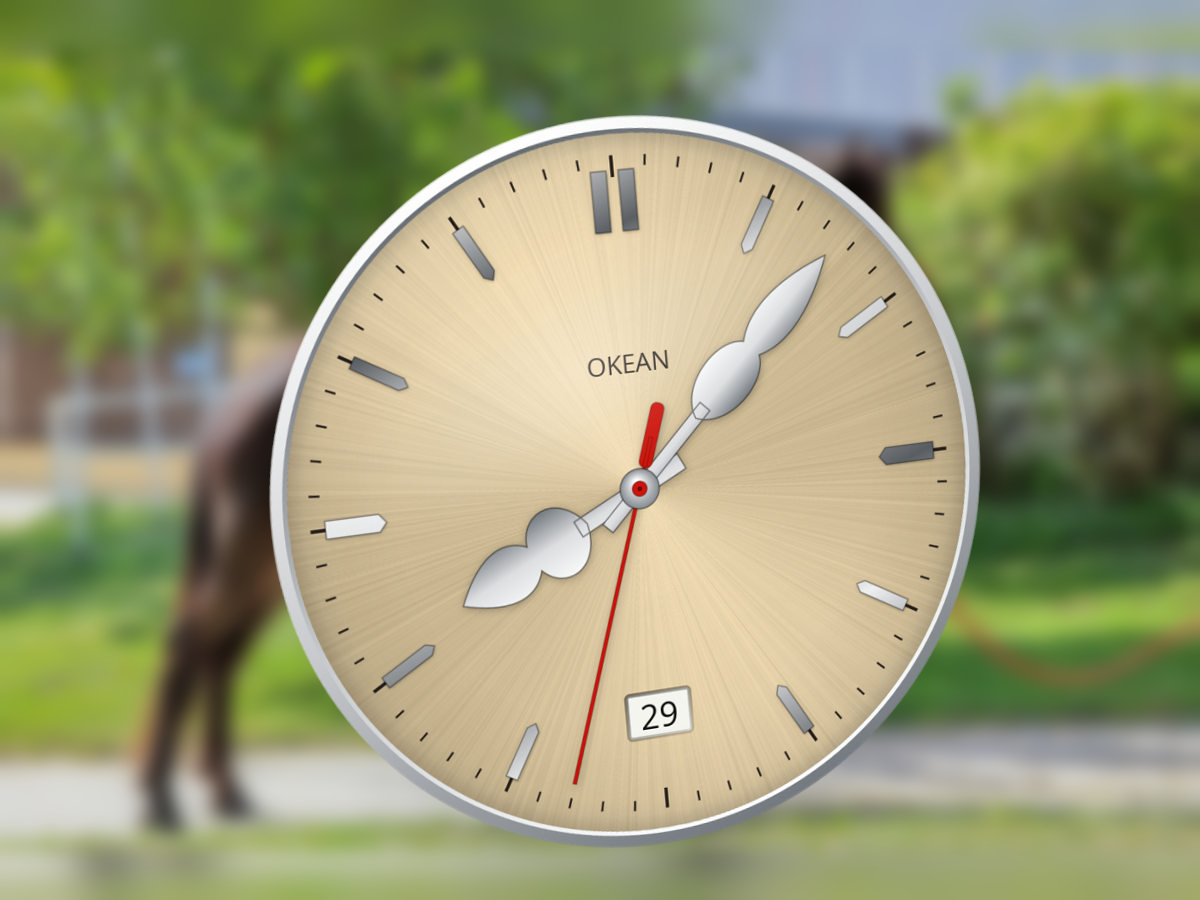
8:07:33
